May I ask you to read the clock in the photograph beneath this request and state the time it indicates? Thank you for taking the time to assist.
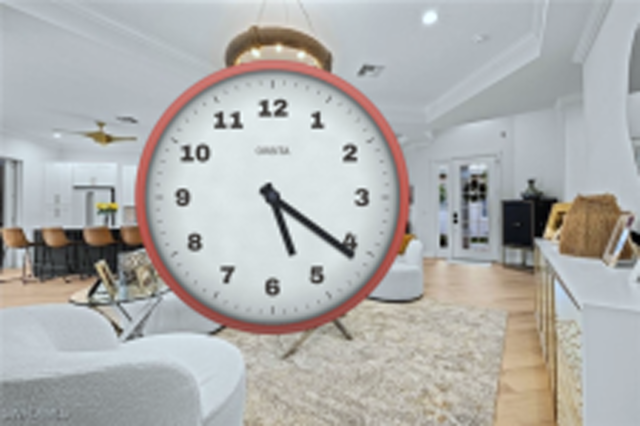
5:21
